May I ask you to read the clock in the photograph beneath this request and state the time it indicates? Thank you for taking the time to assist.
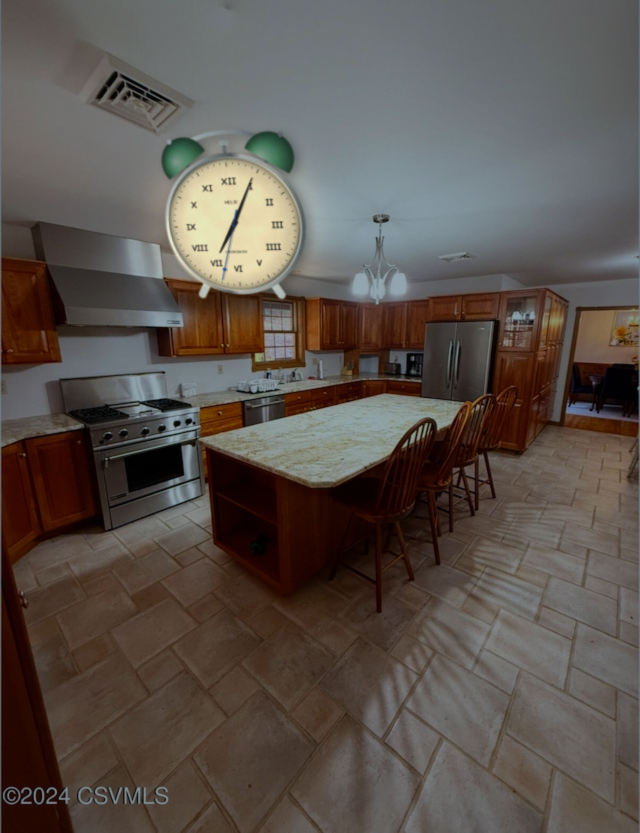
7:04:33
